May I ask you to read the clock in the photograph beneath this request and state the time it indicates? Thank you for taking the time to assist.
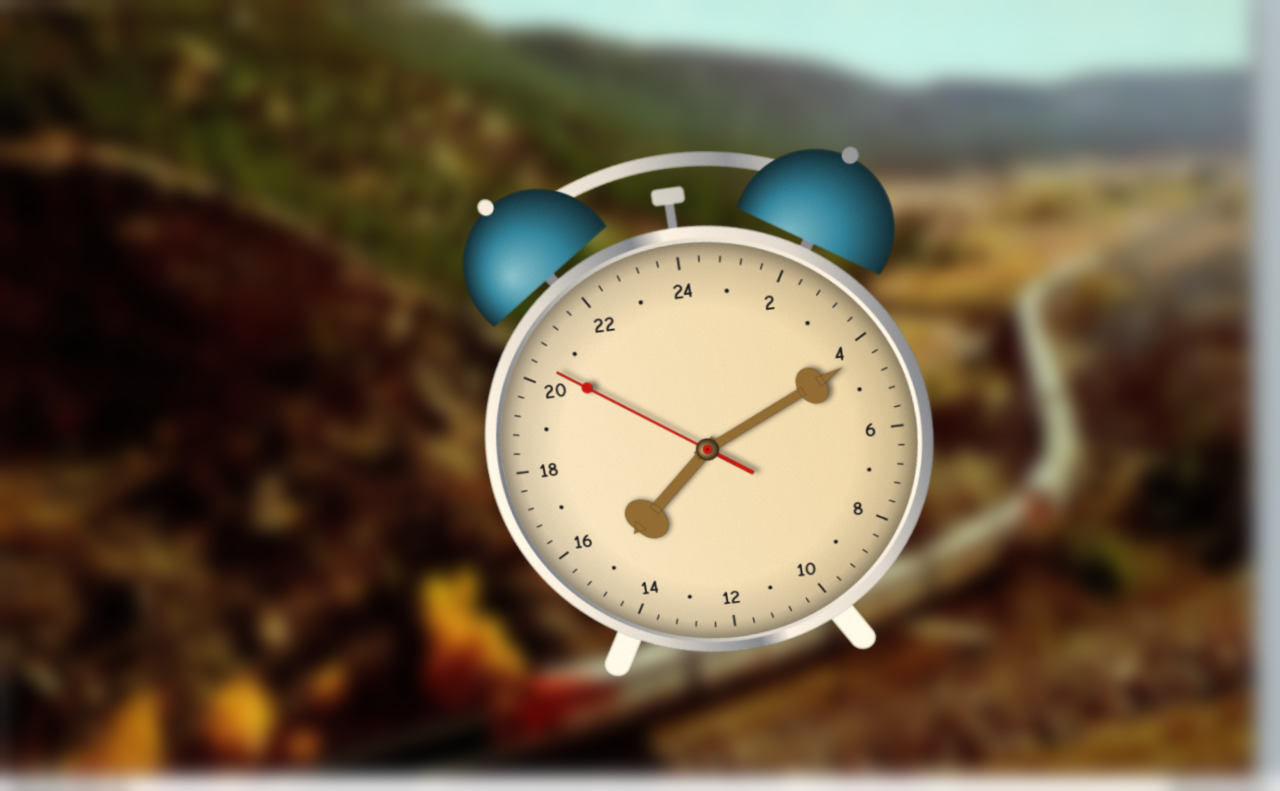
15:10:51
